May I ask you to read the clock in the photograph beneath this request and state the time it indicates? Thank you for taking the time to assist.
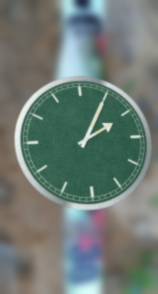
2:05
